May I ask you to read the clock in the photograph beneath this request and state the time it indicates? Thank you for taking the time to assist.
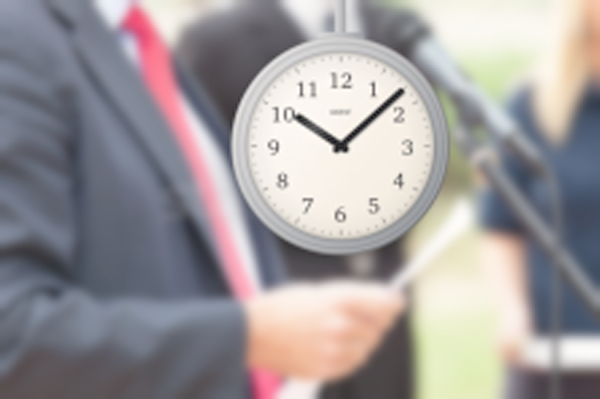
10:08
